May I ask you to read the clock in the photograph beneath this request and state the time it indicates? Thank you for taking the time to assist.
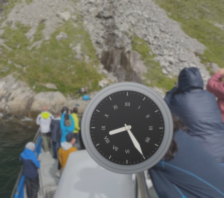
8:25
